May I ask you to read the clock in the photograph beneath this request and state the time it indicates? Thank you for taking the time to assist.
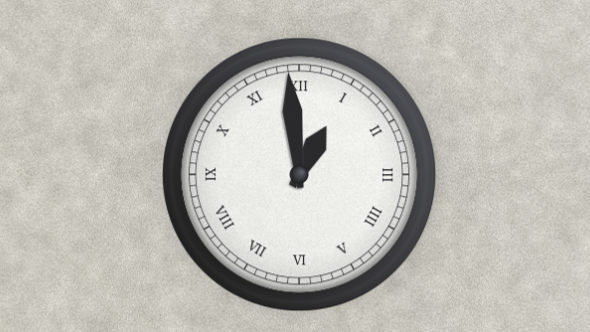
12:59
